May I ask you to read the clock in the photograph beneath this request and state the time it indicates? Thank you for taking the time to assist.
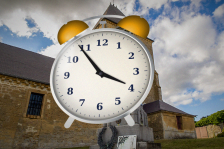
3:54
